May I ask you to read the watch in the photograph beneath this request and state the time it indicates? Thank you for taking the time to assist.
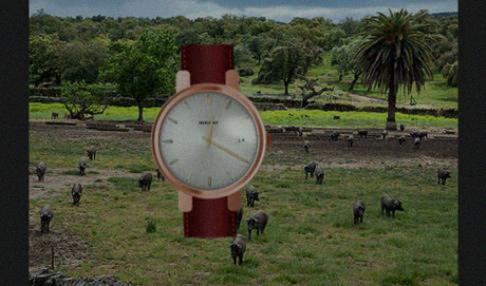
12:20
